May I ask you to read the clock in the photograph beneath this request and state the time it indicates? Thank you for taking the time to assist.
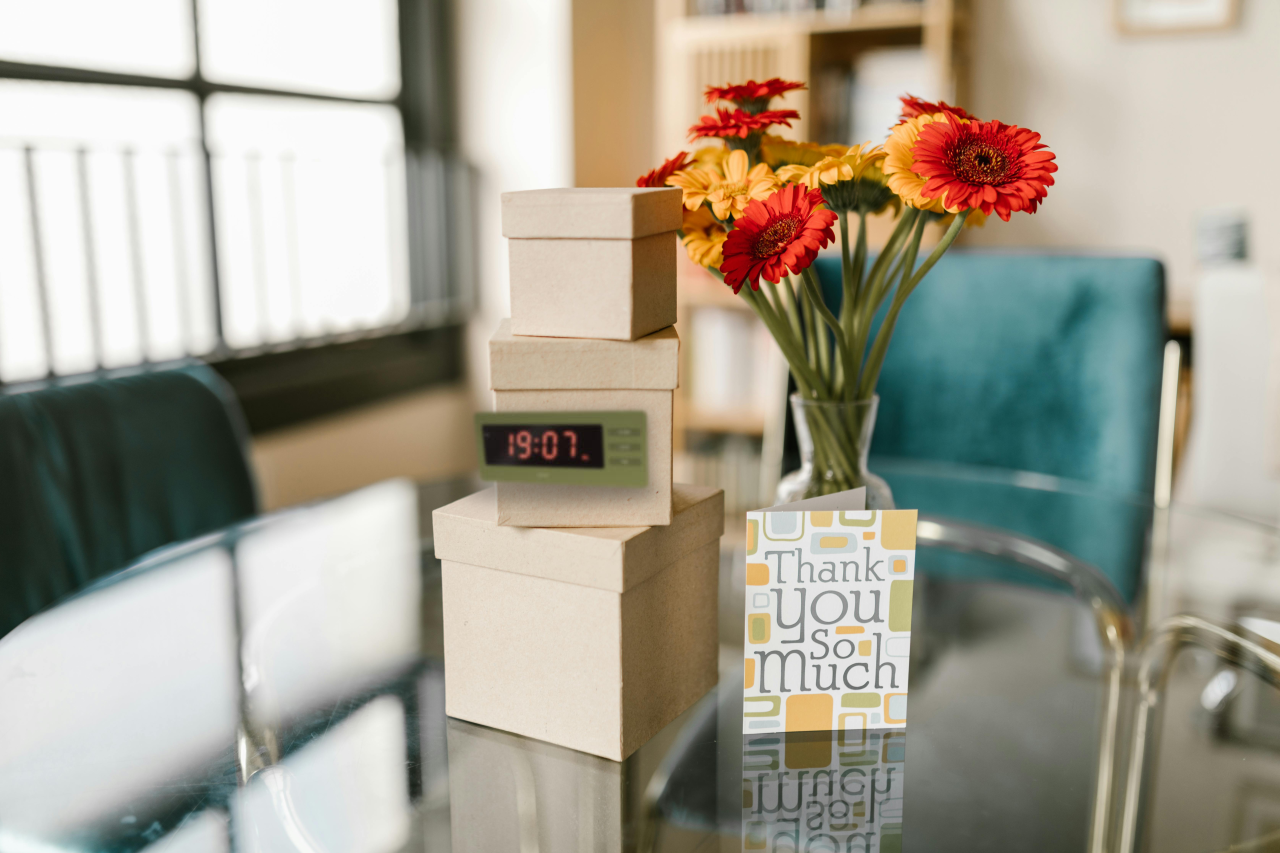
19:07
